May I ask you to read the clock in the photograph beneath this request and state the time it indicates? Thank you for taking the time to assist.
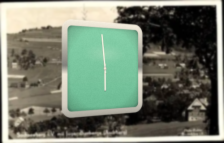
5:59
